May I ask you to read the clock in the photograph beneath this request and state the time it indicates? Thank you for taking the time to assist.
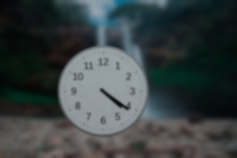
4:21
